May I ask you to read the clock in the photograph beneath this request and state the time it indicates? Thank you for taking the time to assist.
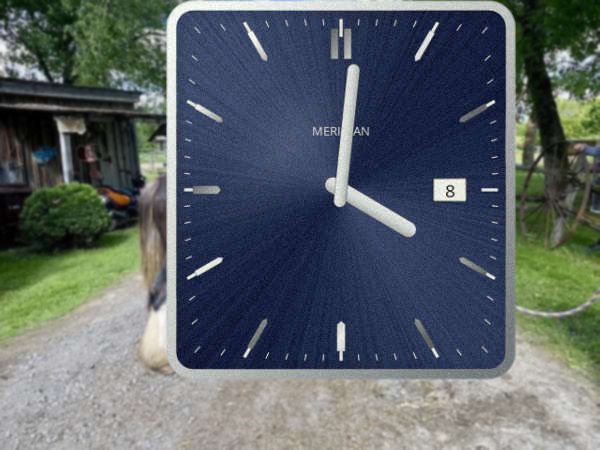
4:01
